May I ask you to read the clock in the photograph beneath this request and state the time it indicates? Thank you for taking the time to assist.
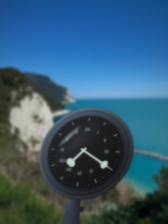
7:20
